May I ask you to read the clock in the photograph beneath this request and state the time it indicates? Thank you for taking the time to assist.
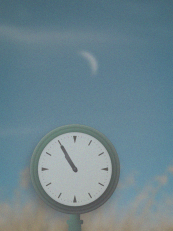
10:55
